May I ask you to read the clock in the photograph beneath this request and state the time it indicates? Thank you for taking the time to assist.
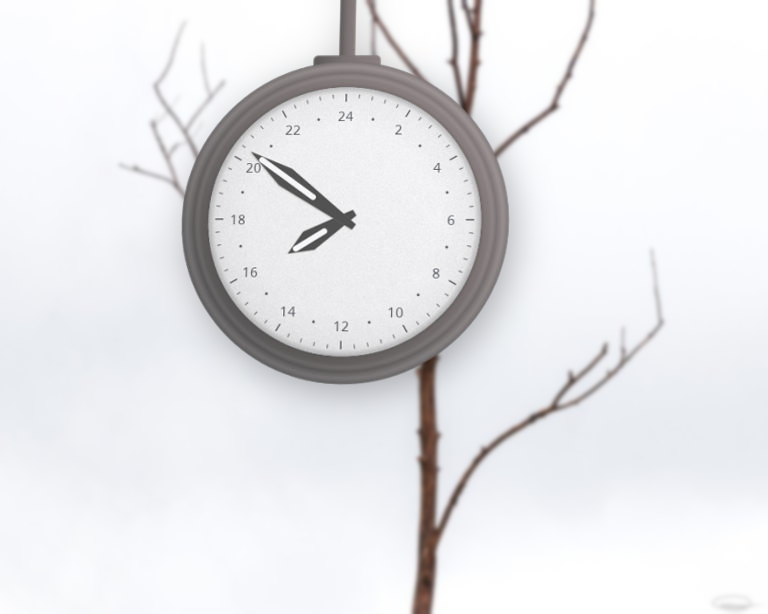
15:51
